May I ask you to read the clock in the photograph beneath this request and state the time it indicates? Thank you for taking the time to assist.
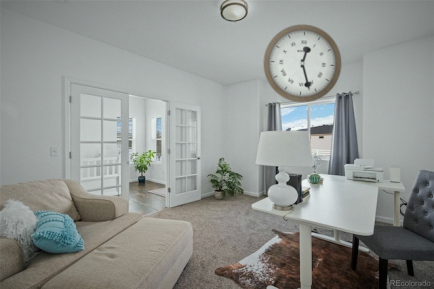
12:27
